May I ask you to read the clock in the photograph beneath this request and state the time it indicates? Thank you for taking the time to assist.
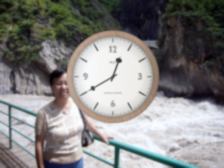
12:40
